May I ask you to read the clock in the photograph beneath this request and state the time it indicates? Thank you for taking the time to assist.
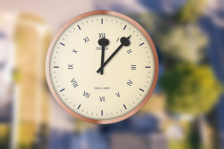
12:07
